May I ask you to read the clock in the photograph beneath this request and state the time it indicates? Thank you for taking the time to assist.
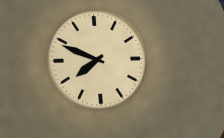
7:49
